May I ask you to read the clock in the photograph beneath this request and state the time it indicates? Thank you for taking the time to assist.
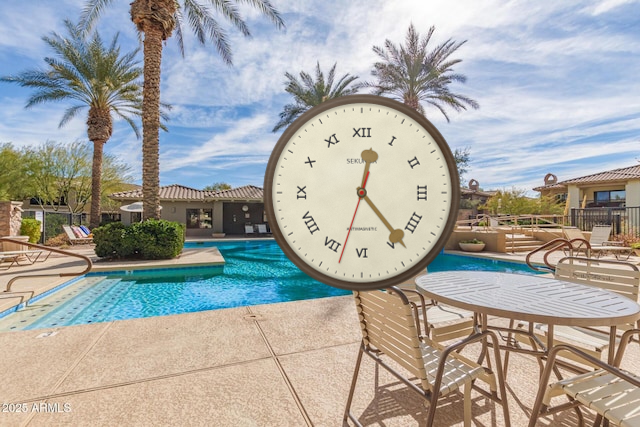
12:23:33
